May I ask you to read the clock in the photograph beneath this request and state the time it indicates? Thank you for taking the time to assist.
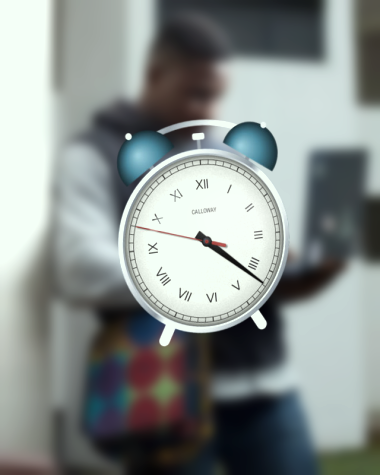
4:21:48
